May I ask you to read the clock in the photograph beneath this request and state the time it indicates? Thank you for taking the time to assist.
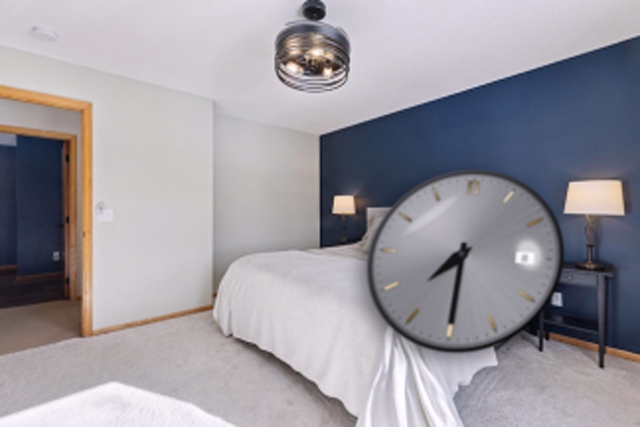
7:30
